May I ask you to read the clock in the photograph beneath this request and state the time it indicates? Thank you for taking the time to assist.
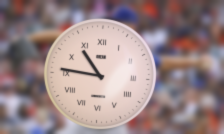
10:46
